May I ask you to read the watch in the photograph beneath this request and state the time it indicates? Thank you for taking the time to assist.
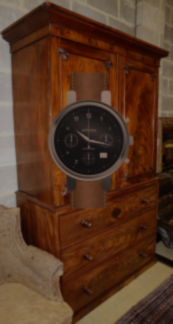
10:17
